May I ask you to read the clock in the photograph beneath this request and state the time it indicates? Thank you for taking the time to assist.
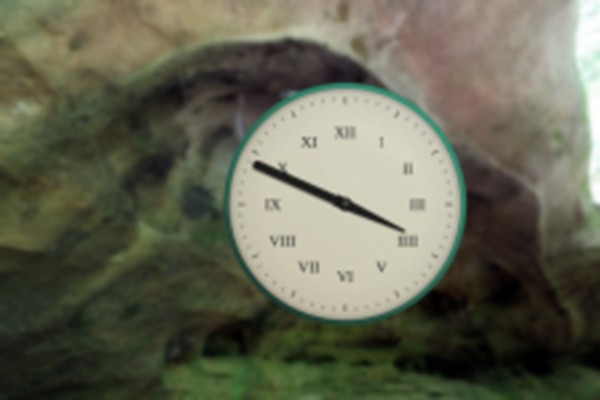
3:49
